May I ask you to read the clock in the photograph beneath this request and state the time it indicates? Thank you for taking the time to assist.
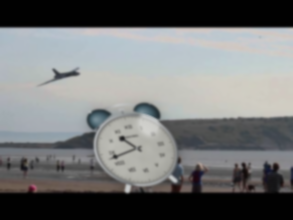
10:43
